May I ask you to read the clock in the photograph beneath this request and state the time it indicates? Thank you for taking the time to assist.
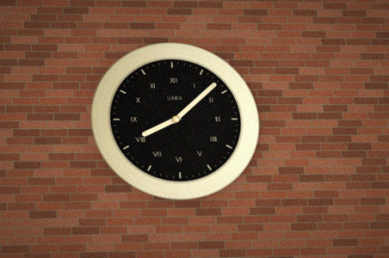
8:08
